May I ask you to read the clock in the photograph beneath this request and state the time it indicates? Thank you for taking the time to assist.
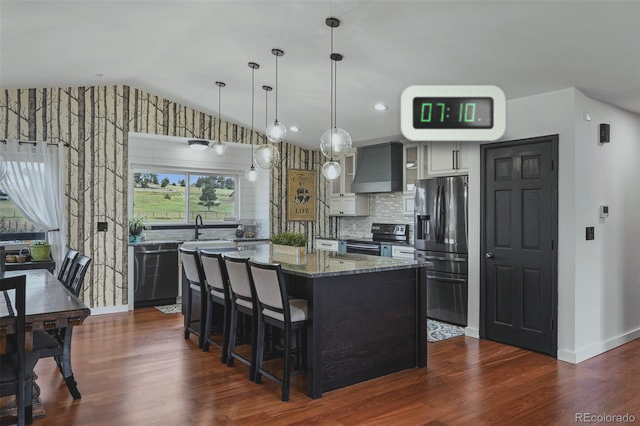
7:10
